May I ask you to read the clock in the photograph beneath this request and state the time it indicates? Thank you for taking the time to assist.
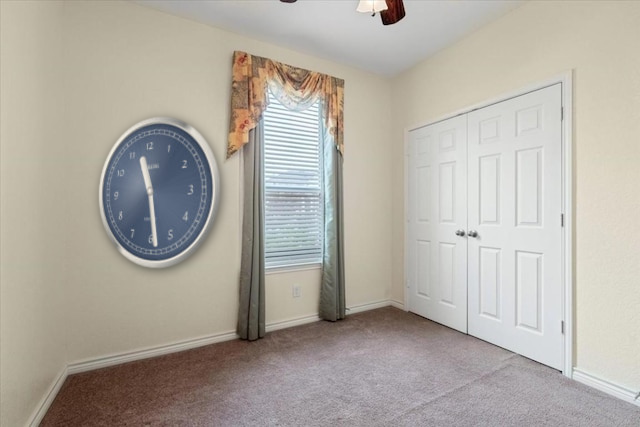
11:29
